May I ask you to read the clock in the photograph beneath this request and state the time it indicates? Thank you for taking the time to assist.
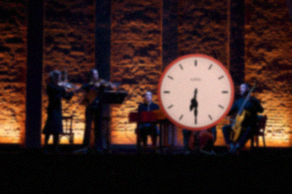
6:30
